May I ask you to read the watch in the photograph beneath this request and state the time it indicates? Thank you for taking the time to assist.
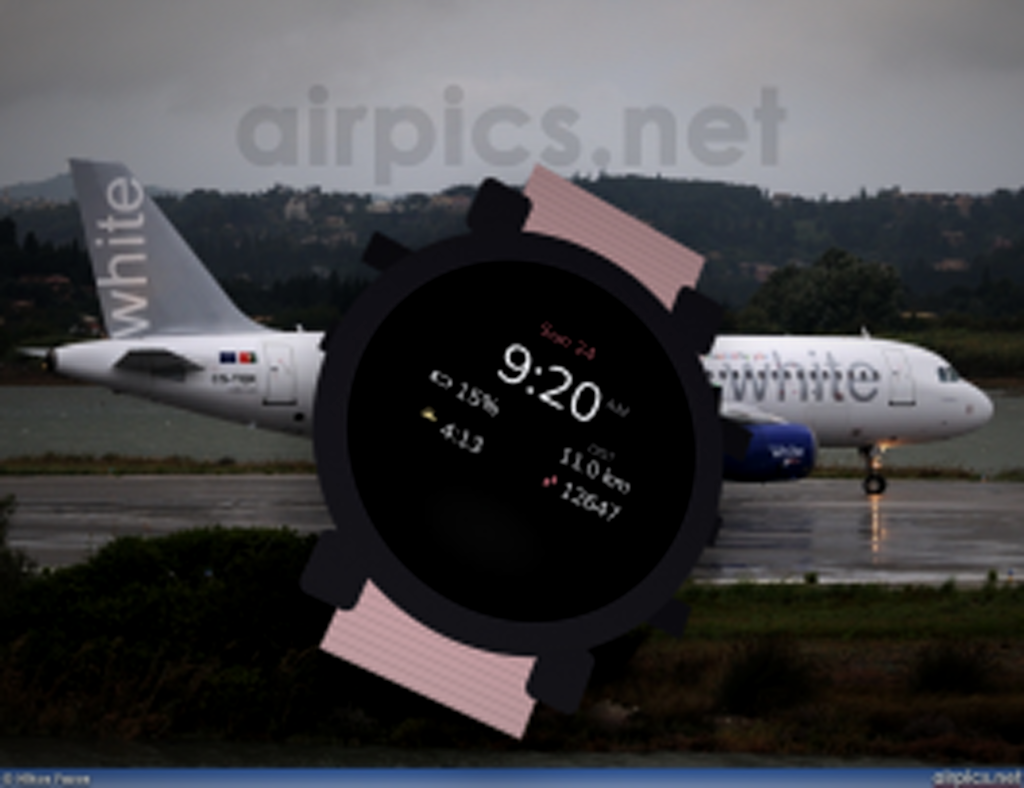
9:20
